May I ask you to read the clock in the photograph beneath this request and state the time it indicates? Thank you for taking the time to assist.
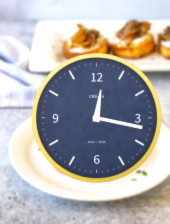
12:17
